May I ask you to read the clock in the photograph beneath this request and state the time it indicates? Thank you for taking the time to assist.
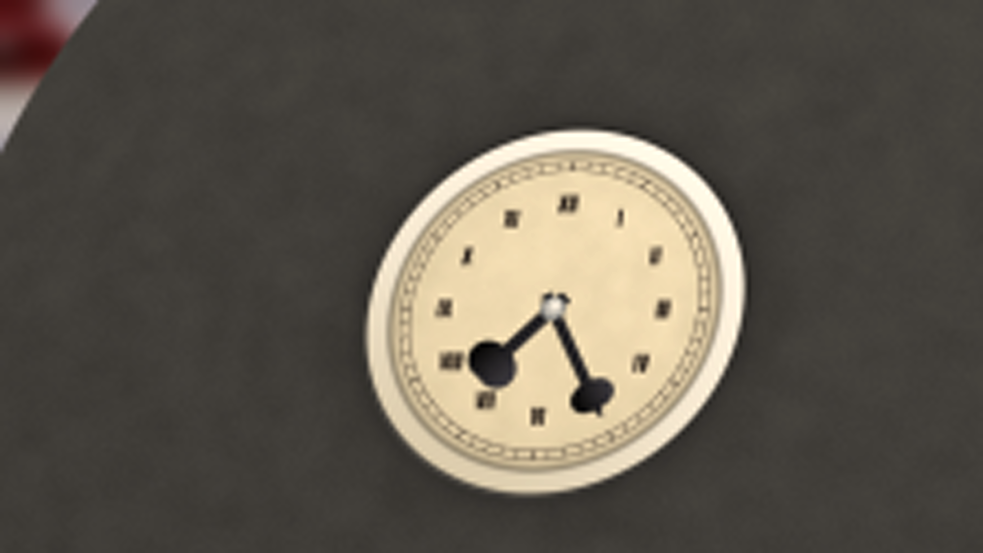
7:25
